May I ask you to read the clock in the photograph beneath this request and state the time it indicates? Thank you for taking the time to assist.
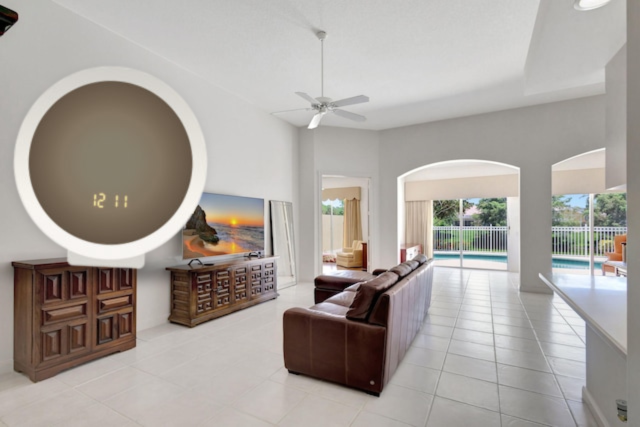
12:11
